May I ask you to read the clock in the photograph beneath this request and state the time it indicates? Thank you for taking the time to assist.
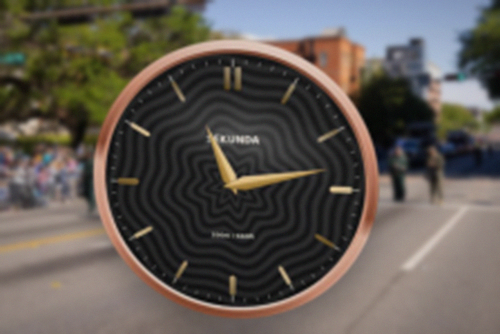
11:13
